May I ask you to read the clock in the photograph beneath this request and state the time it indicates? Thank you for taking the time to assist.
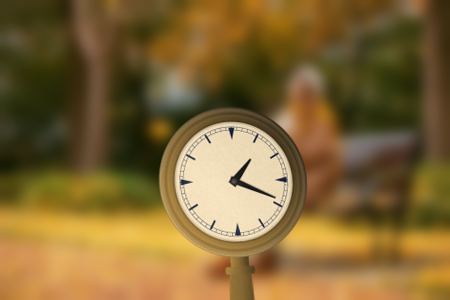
1:19
